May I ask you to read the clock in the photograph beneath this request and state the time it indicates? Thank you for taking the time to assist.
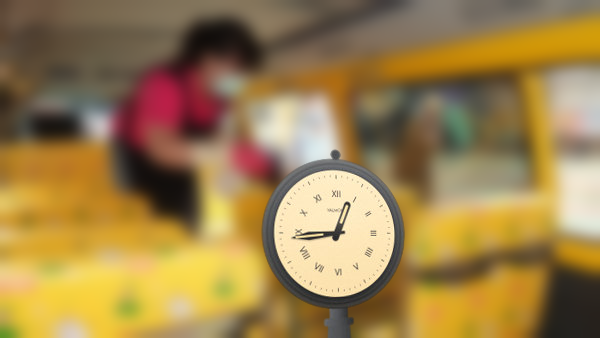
12:44
